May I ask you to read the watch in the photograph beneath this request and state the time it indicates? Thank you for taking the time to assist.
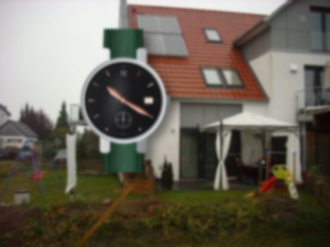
10:20
